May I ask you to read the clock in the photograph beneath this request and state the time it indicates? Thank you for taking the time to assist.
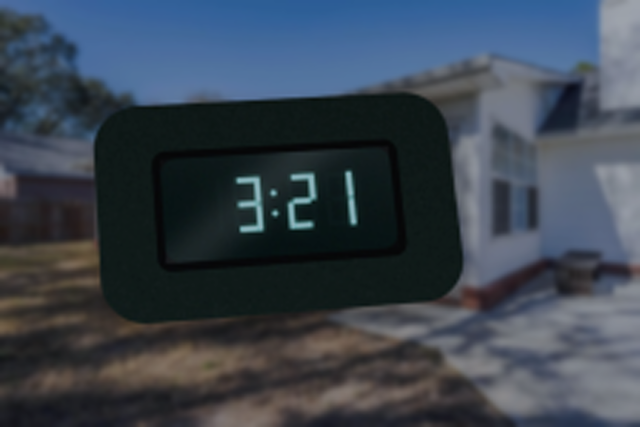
3:21
